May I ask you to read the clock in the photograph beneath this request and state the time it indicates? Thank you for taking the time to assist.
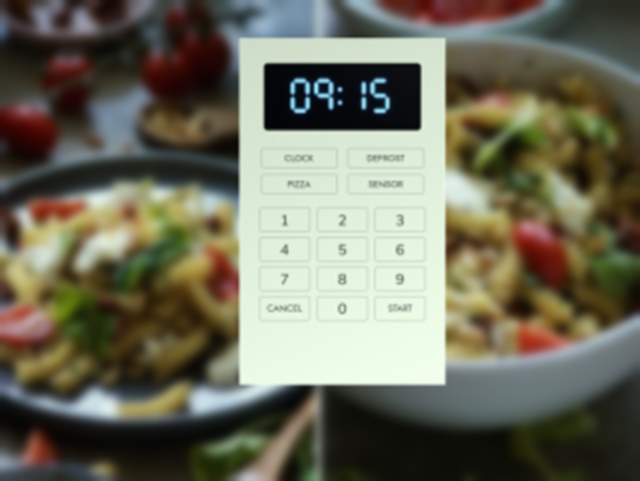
9:15
